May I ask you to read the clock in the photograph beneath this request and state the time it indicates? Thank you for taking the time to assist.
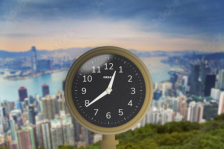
12:39
